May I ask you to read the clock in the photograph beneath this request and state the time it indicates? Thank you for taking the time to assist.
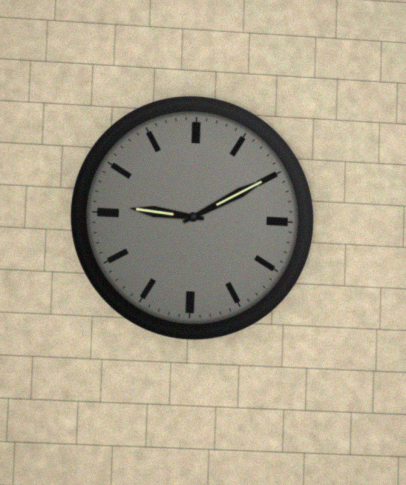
9:10
